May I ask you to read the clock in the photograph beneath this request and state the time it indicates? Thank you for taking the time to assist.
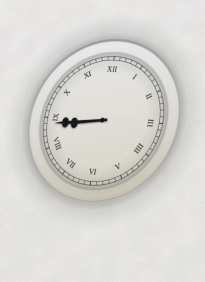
8:44
